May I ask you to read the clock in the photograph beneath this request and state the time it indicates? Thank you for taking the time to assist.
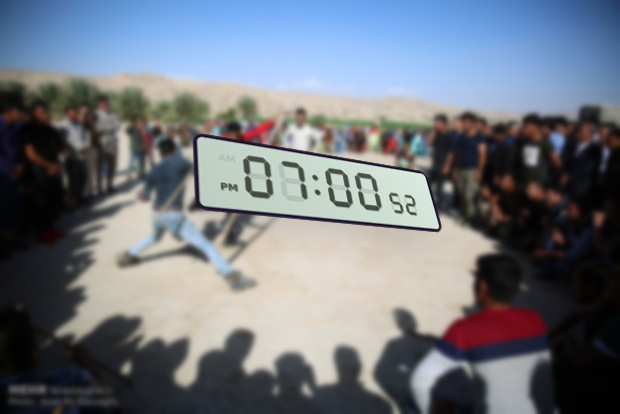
7:00:52
